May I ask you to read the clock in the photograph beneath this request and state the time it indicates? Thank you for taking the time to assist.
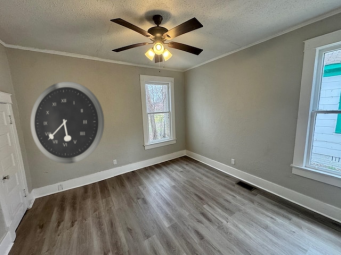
5:38
